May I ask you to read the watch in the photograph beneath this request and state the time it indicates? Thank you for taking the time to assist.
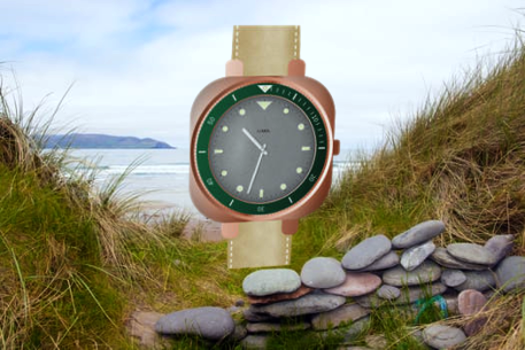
10:33
